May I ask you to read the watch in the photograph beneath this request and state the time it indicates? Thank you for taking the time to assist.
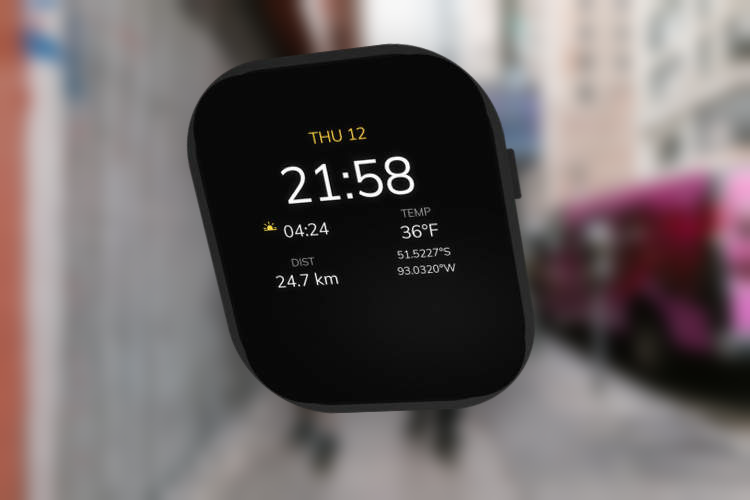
21:58
